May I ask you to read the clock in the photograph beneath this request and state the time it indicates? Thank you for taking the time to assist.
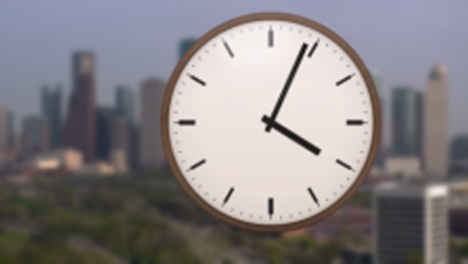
4:04
